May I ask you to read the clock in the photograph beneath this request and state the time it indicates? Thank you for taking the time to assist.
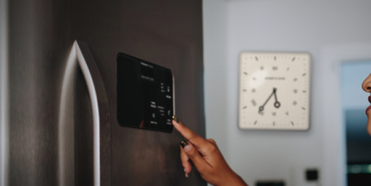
5:36
